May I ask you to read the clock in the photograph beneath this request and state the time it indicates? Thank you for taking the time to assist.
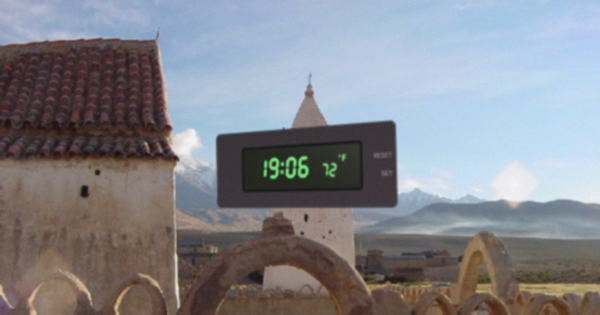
19:06
